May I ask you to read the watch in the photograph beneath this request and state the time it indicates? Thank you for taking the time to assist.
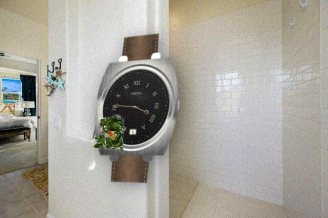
3:46
